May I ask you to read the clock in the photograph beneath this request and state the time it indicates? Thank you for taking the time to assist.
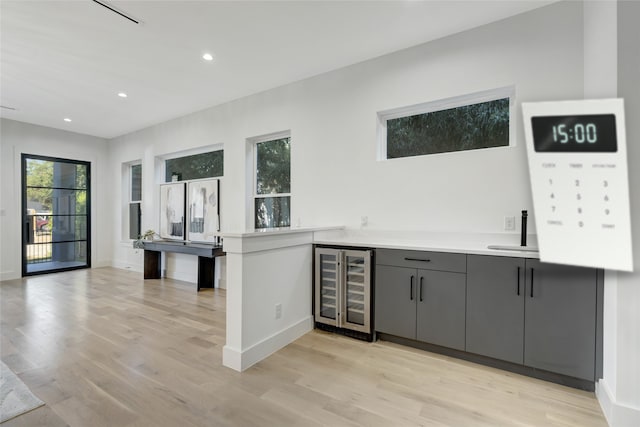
15:00
